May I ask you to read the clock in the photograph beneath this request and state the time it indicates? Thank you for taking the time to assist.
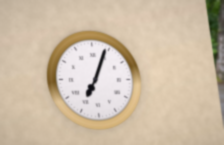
7:04
